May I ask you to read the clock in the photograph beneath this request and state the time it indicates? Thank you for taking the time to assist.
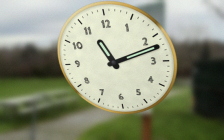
11:12
